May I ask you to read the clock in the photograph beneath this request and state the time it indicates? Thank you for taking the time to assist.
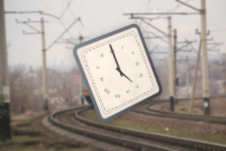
5:00
